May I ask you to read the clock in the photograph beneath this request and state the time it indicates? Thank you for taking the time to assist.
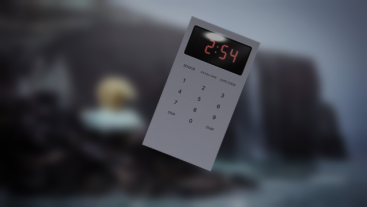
2:54
